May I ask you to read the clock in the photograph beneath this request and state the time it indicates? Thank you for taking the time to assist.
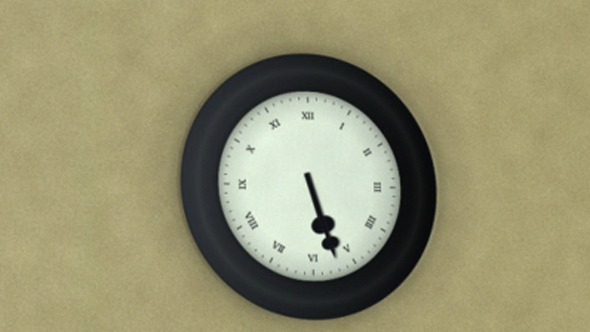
5:27
